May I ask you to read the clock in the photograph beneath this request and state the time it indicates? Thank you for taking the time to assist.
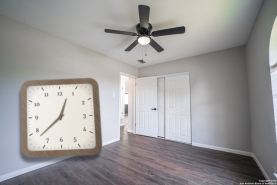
12:38
